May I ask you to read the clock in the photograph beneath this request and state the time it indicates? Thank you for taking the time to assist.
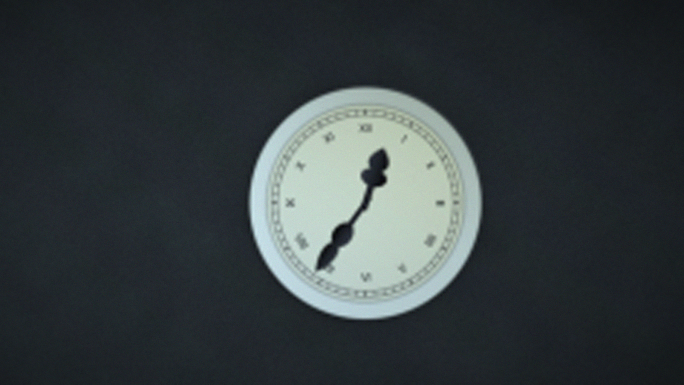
12:36
